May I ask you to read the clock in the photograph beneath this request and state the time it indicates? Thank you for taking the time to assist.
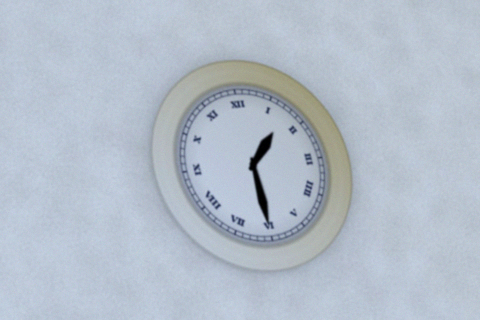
1:30
